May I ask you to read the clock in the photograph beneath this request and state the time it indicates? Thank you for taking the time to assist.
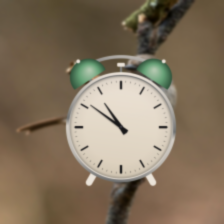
10:51
